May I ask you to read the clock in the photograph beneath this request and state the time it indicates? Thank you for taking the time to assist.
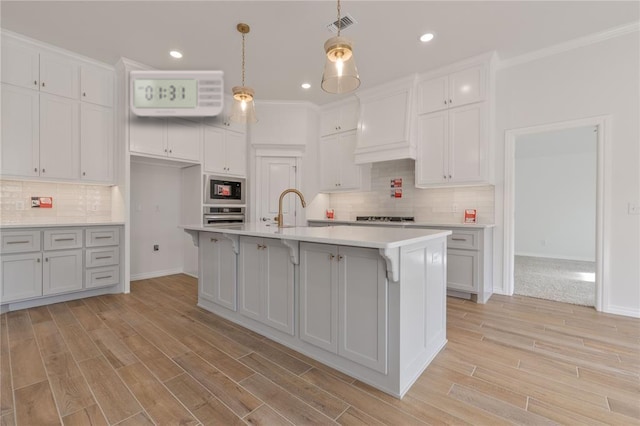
1:31
